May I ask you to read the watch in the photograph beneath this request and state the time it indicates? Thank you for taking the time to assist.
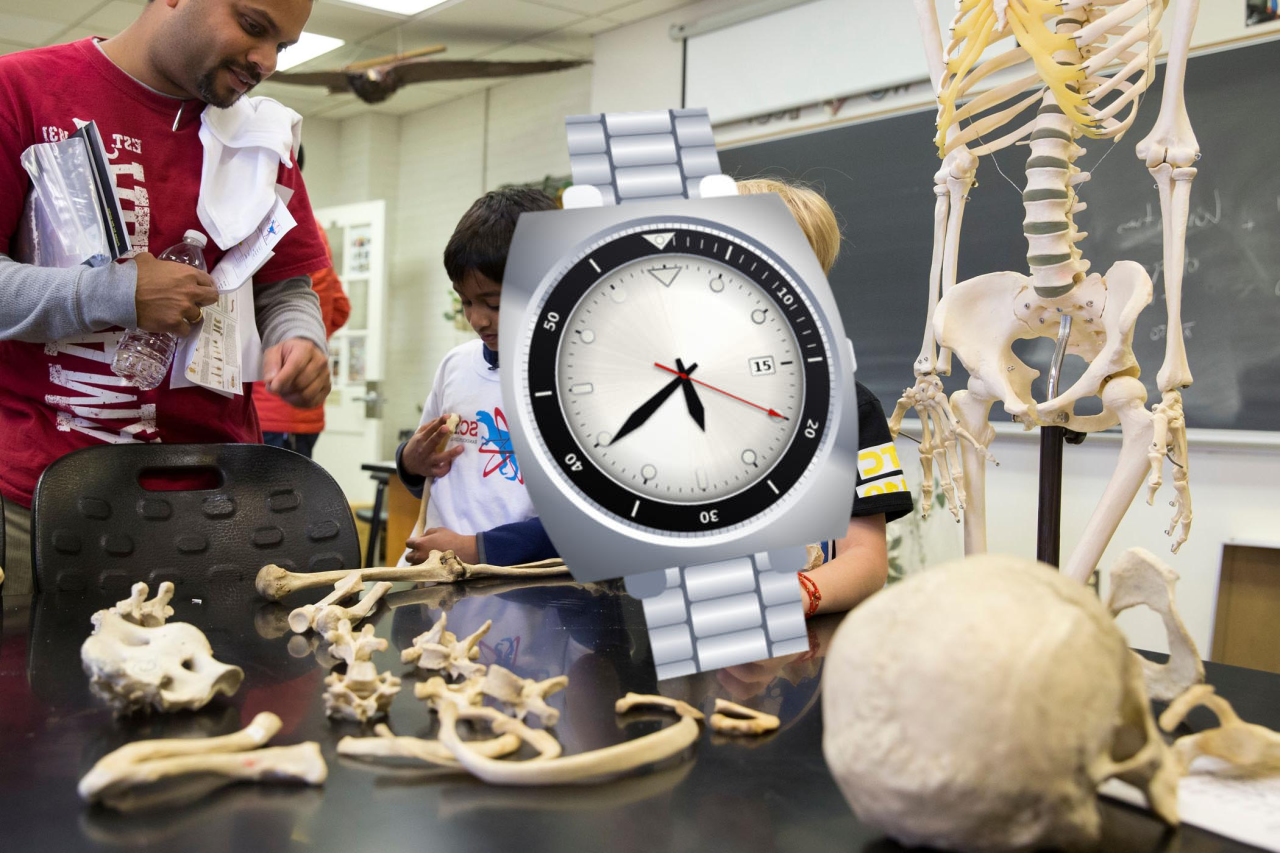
5:39:20
